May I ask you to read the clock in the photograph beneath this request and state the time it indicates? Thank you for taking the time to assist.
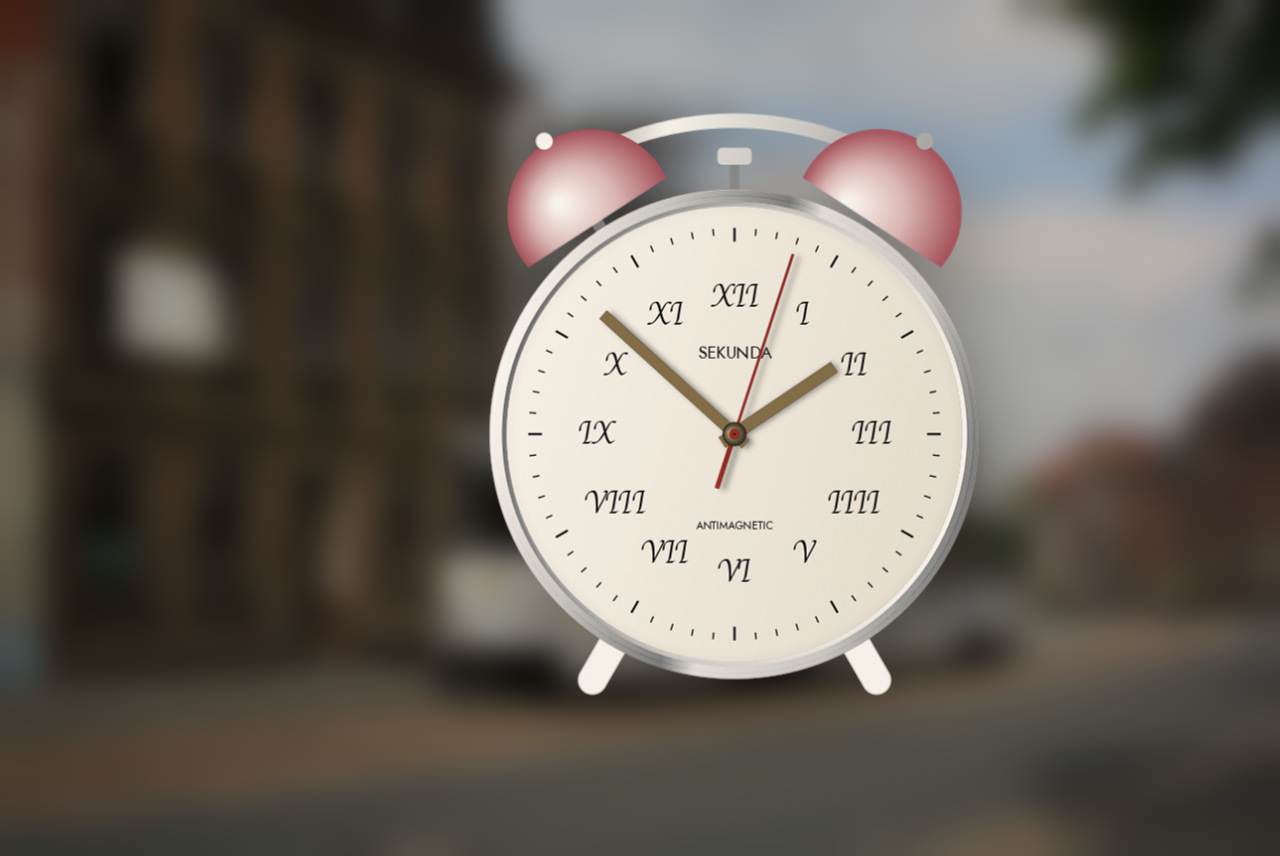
1:52:03
